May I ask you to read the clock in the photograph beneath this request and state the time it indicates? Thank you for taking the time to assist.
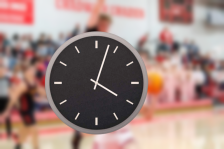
4:03
